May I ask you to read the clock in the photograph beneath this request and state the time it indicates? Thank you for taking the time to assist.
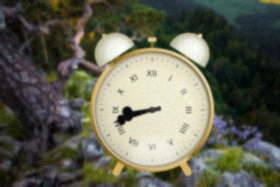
8:42
